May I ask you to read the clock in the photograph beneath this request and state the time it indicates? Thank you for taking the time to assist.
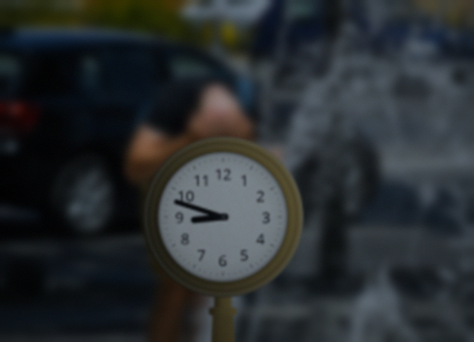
8:48
